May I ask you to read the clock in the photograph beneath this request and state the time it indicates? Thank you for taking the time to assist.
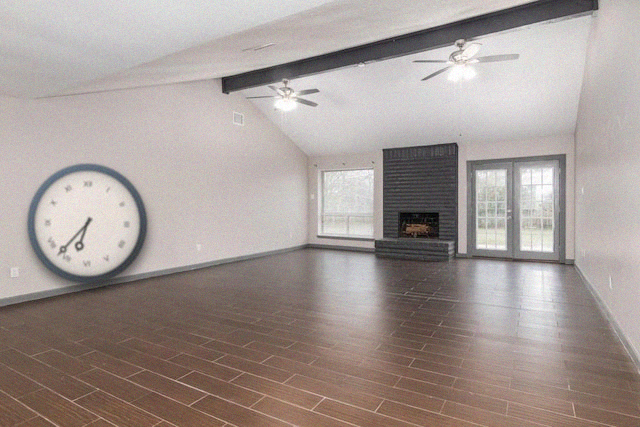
6:37
